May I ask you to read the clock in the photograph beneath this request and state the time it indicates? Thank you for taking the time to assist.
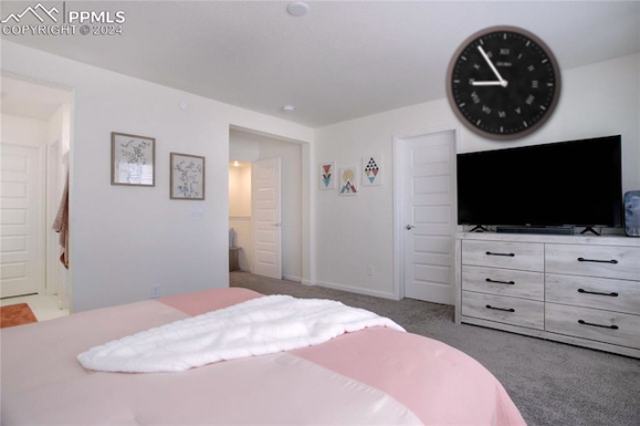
8:54
